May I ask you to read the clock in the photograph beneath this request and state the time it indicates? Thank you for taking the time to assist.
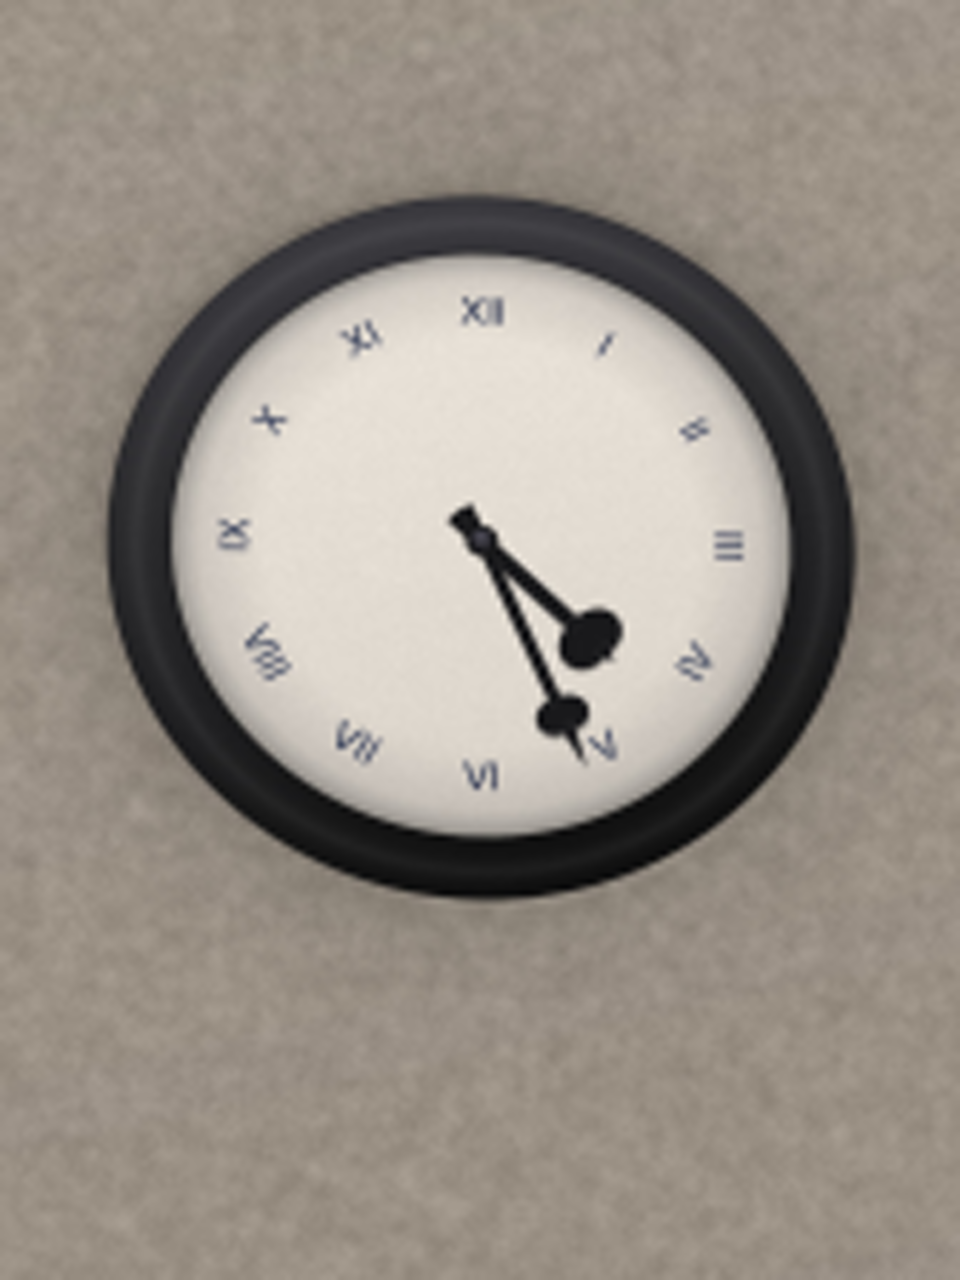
4:26
